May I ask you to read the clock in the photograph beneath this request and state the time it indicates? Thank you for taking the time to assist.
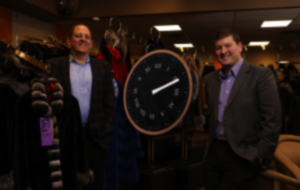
2:11
